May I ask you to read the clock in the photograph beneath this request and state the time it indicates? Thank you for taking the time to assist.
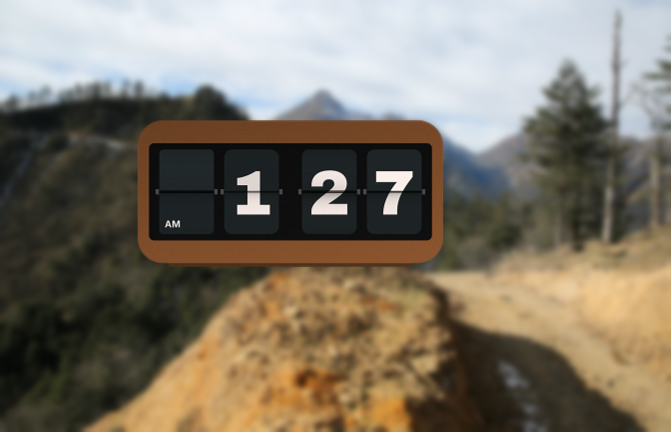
1:27
